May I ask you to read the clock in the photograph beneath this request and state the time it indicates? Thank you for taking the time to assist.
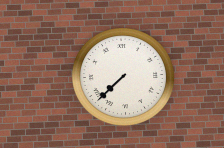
7:38
